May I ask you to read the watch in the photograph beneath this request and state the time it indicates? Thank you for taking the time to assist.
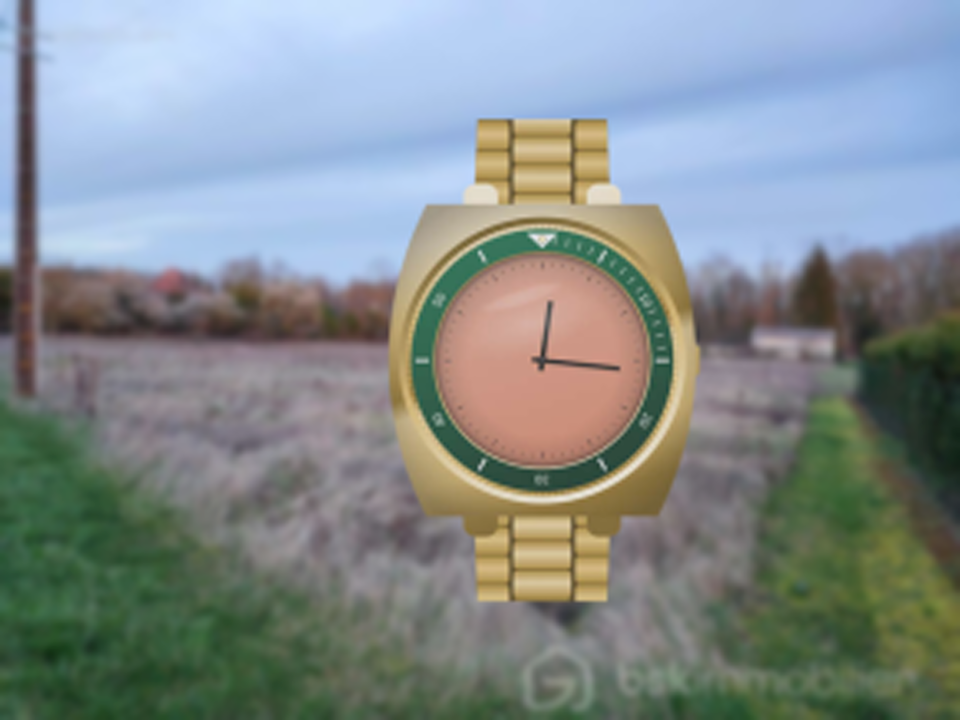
12:16
